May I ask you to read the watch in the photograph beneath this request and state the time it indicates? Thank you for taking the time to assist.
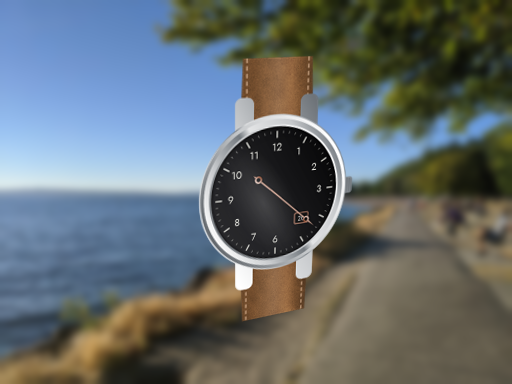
10:22
